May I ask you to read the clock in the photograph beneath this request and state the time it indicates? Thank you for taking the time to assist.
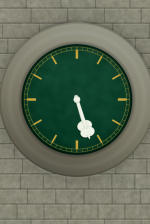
5:27
